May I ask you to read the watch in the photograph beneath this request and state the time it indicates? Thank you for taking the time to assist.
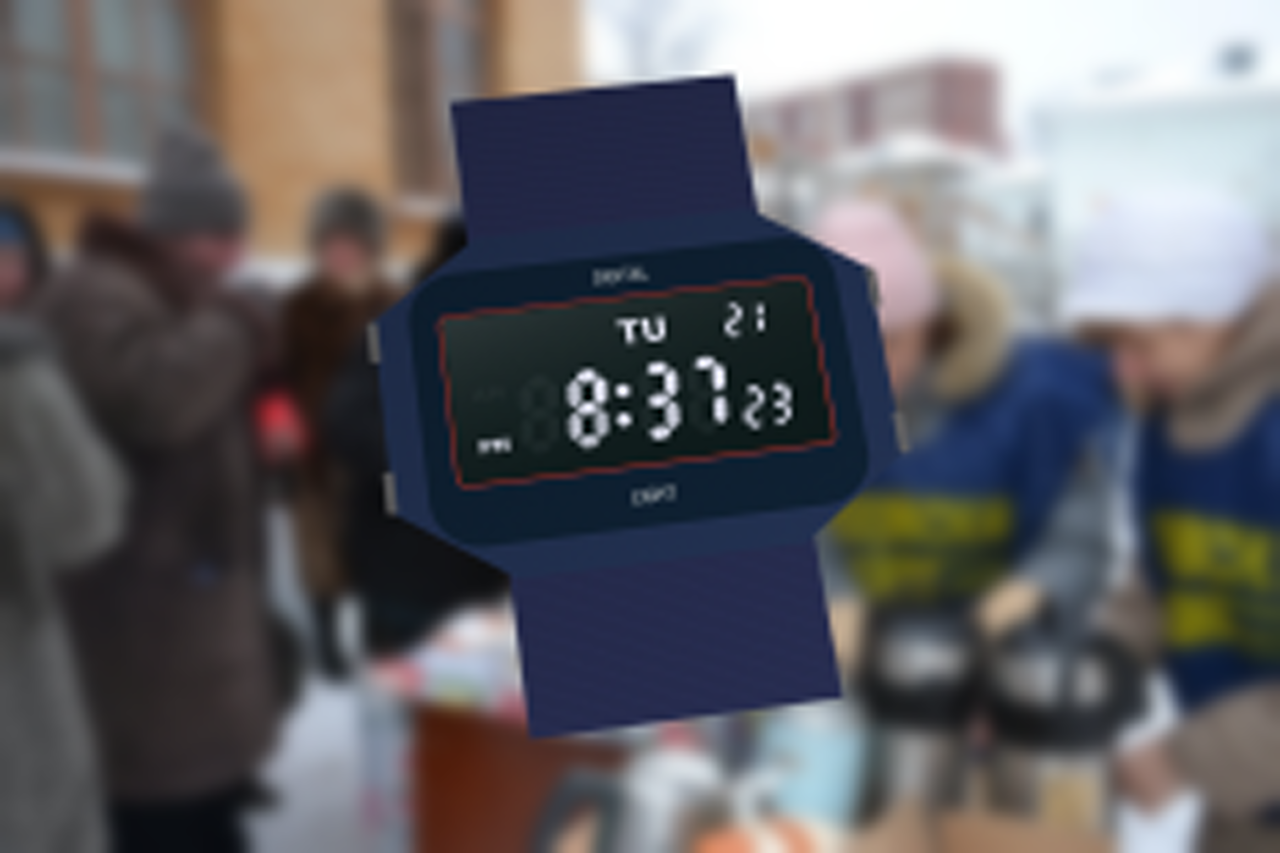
8:37:23
